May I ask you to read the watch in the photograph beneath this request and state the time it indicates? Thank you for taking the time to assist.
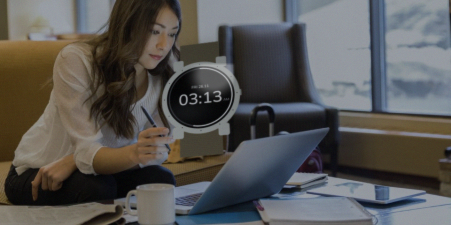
3:13
